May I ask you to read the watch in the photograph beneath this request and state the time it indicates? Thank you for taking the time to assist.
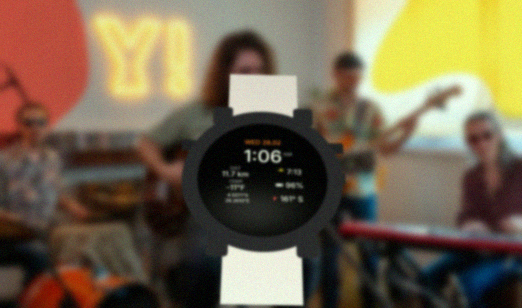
1:06
